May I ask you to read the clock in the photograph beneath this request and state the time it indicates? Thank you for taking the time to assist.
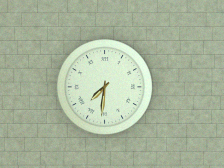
7:31
